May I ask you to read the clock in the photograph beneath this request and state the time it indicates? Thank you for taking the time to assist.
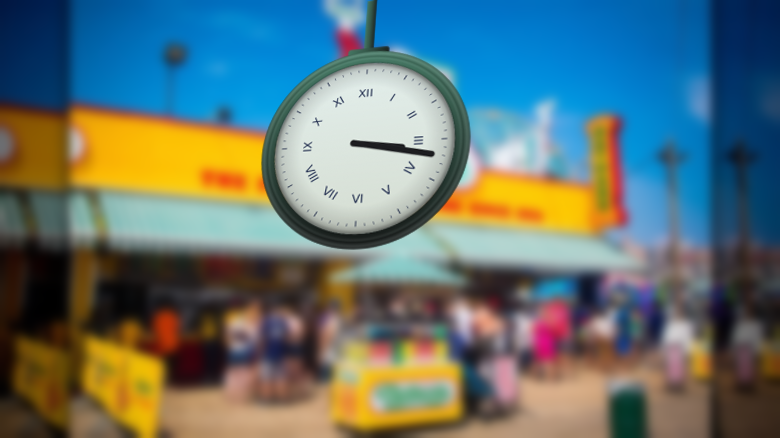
3:17
